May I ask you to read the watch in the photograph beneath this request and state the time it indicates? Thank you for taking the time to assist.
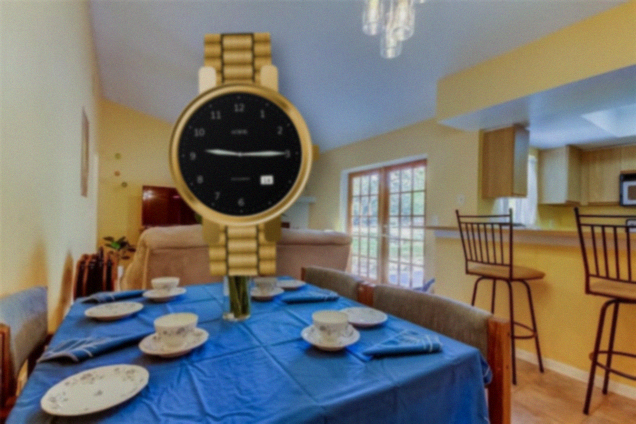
9:15
